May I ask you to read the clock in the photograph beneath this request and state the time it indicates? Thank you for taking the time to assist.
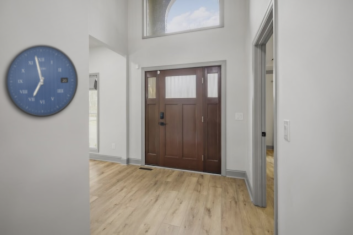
6:58
